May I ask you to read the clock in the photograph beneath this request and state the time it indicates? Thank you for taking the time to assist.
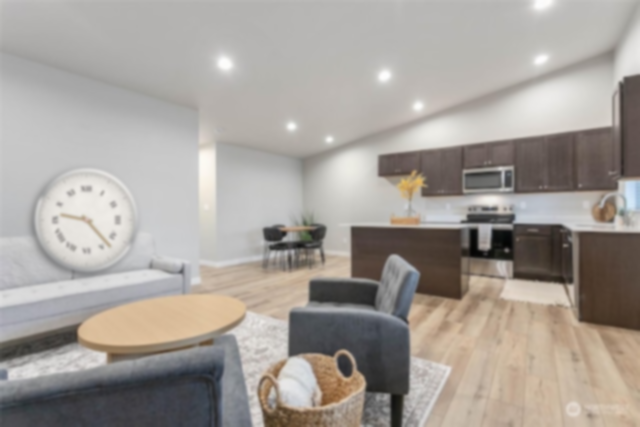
9:23
